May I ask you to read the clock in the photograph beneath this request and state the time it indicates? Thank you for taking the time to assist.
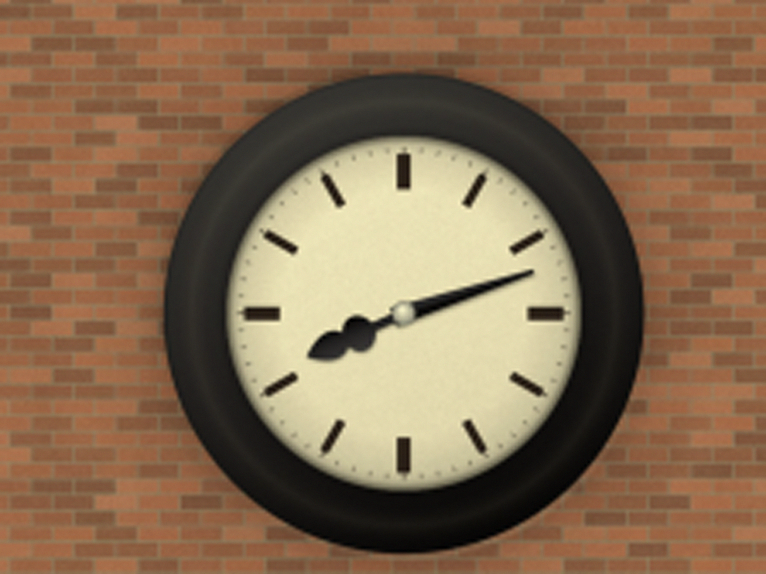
8:12
